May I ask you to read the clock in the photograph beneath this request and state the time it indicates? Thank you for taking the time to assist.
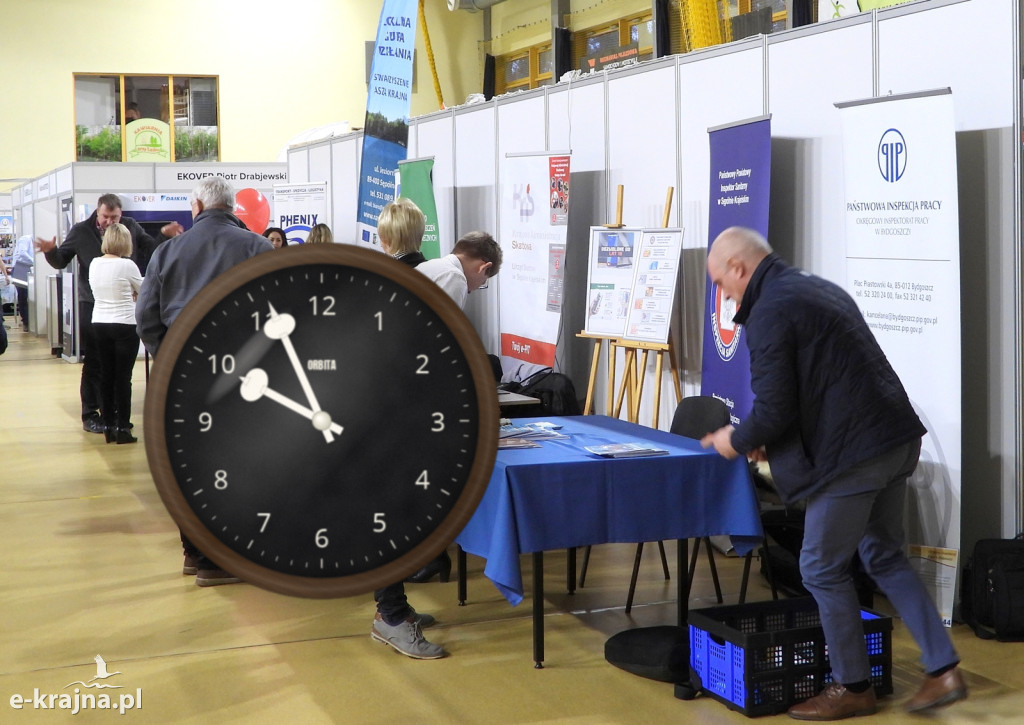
9:56
